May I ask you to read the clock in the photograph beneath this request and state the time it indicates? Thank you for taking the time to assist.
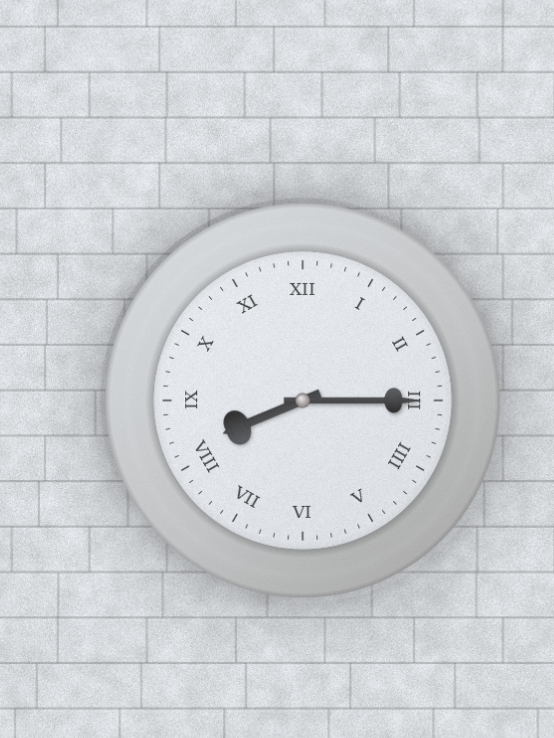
8:15
